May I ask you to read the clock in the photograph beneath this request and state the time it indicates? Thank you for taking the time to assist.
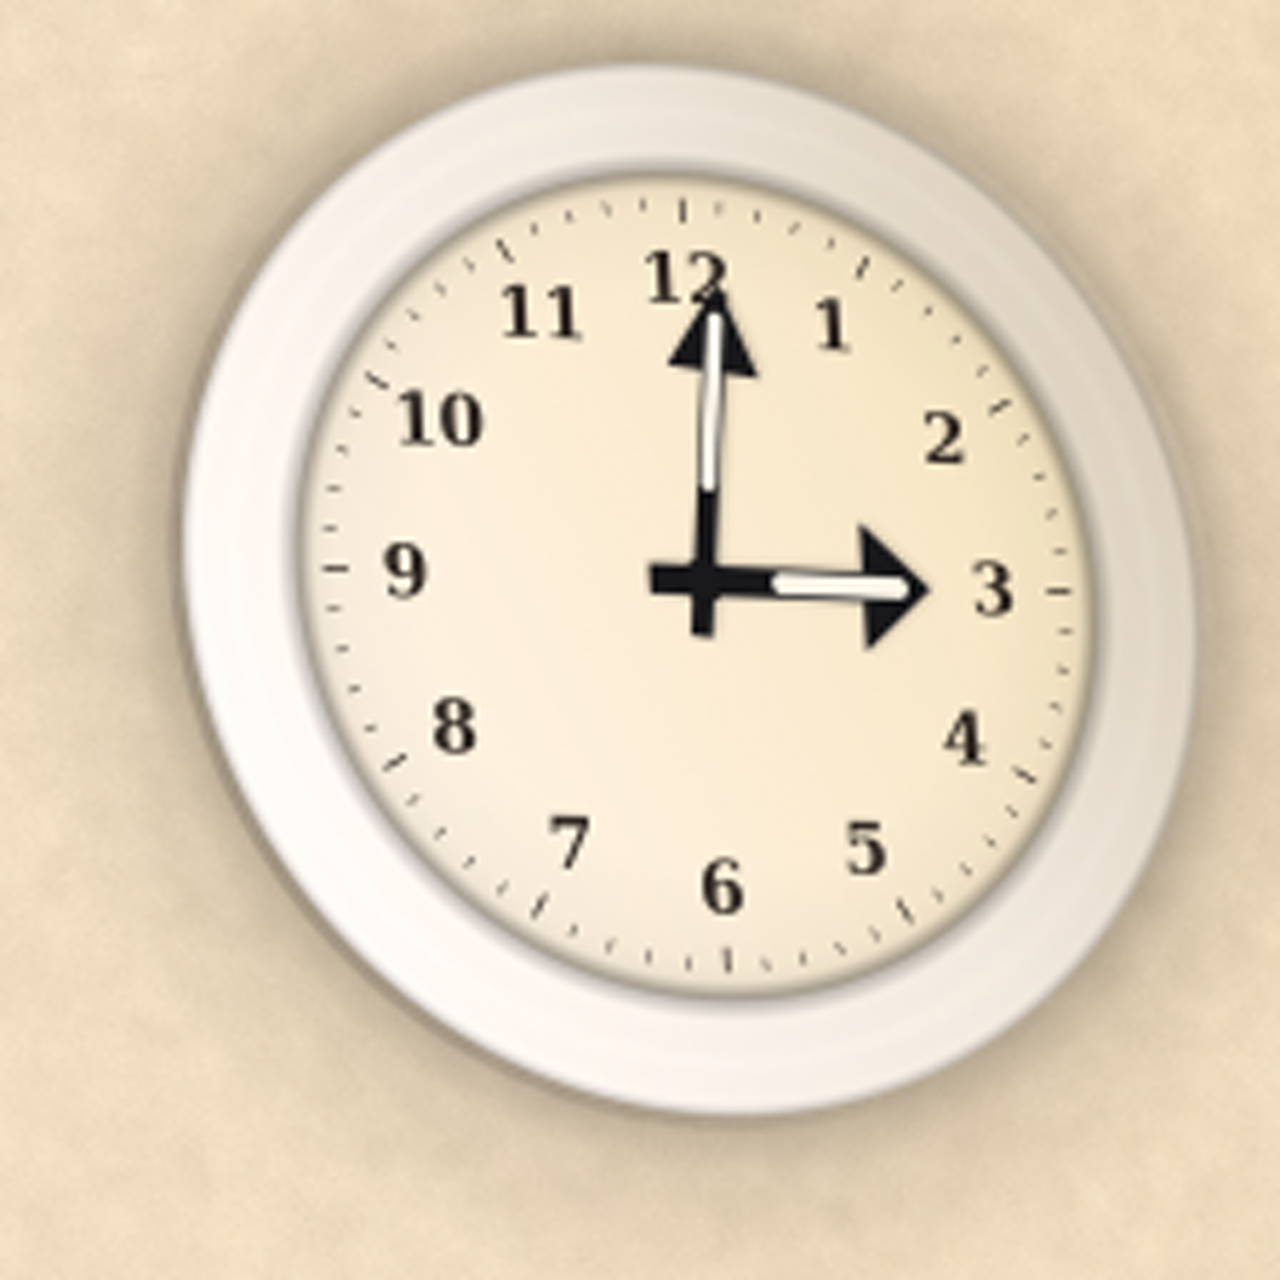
3:01
